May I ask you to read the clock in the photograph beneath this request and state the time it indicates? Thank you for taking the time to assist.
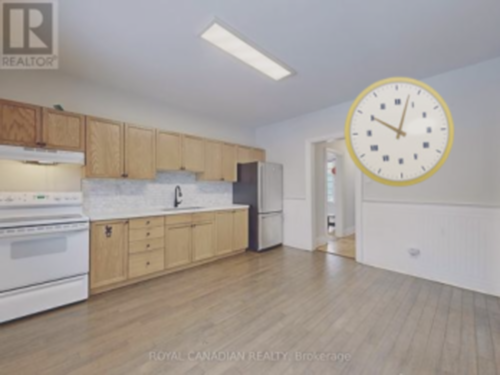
10:03
